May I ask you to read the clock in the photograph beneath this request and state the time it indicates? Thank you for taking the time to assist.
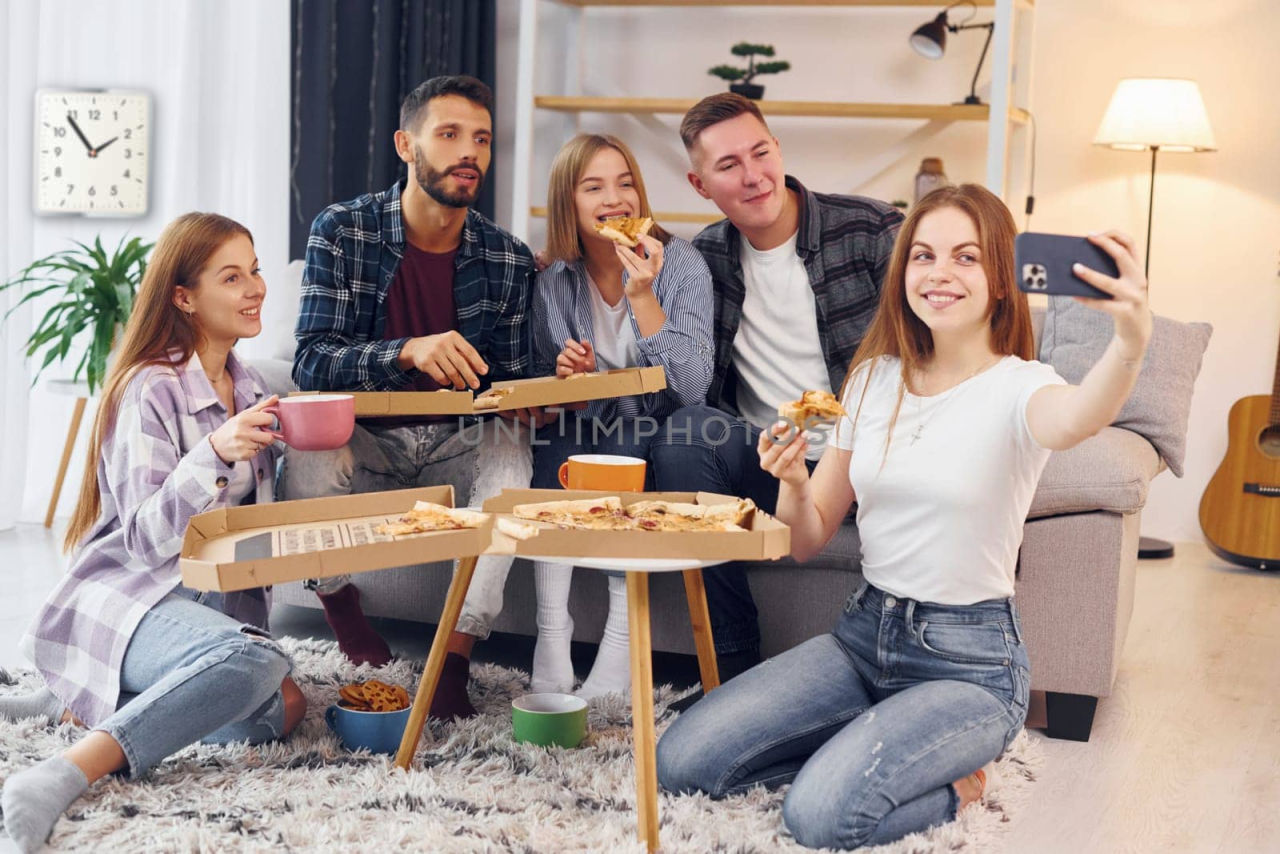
1:54
